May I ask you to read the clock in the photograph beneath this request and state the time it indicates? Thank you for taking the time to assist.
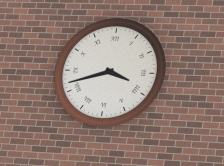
3:42
